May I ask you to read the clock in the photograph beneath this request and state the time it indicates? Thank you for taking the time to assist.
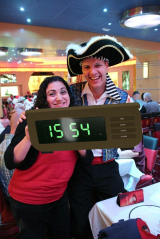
15:54
